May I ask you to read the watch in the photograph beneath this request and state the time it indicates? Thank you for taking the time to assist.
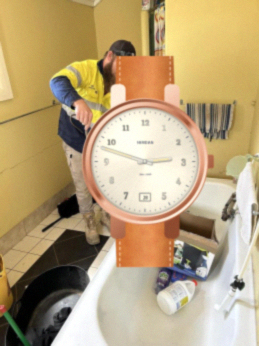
2:48
